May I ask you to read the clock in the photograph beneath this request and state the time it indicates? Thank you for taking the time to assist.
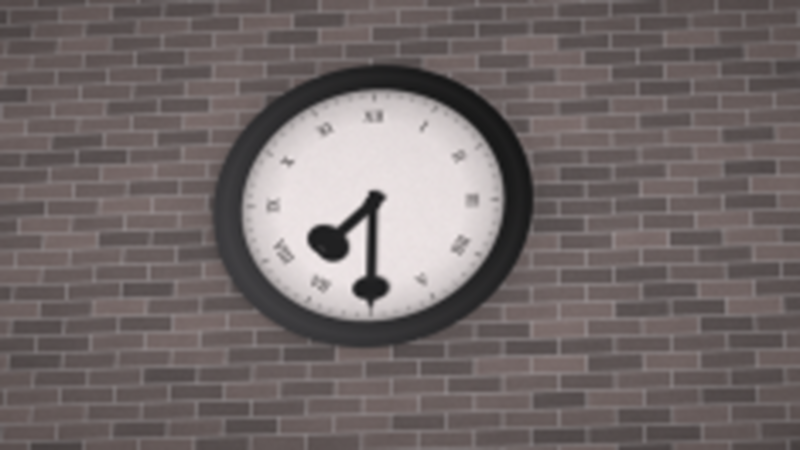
7:30
